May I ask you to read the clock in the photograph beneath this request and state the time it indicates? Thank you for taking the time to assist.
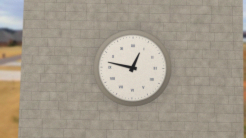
12:47
